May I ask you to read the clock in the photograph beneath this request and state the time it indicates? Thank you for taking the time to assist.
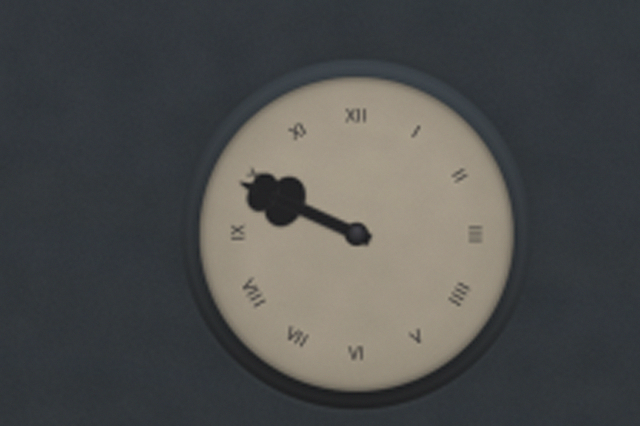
9:49
